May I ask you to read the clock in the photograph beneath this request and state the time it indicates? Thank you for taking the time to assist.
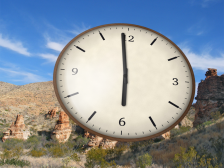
5:59
